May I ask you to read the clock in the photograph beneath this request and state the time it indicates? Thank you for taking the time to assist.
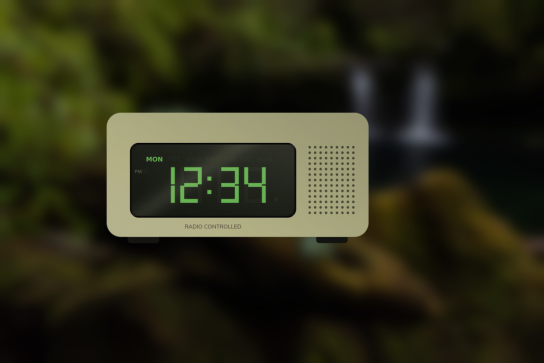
12:34
